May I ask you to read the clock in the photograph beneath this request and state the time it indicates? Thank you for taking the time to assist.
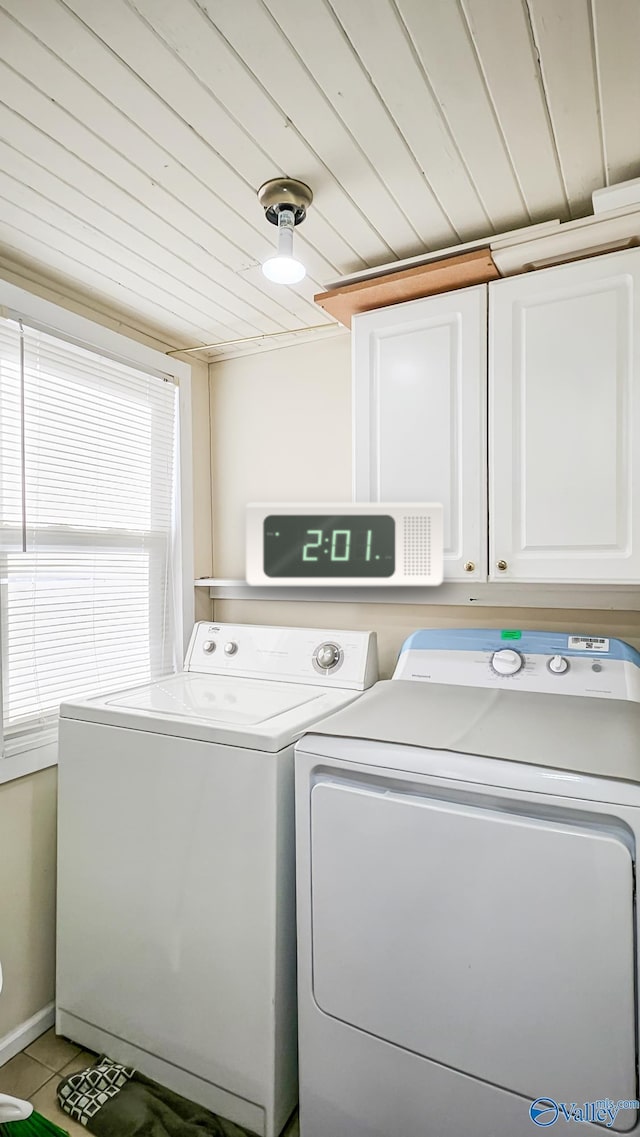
2:01
